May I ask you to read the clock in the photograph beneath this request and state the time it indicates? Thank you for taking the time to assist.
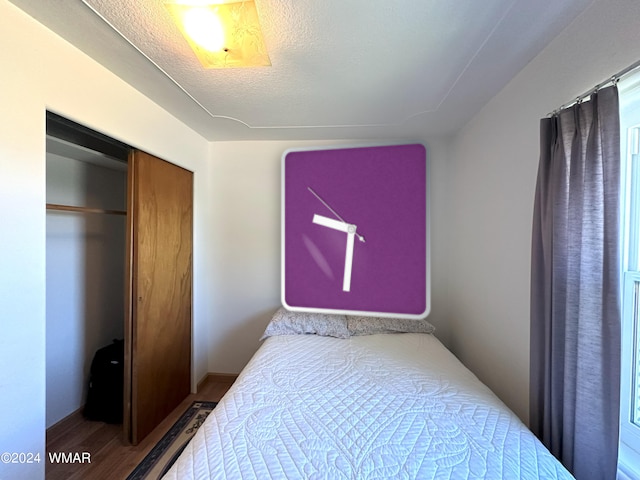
9:30:52
